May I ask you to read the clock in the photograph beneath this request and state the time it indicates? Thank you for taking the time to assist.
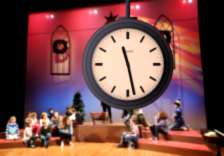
11:28
